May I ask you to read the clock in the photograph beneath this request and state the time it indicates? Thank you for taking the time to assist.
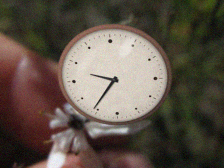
9:36
